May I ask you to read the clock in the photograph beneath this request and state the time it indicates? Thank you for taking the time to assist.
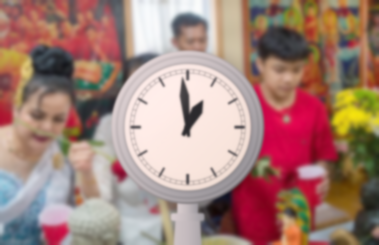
12:59
